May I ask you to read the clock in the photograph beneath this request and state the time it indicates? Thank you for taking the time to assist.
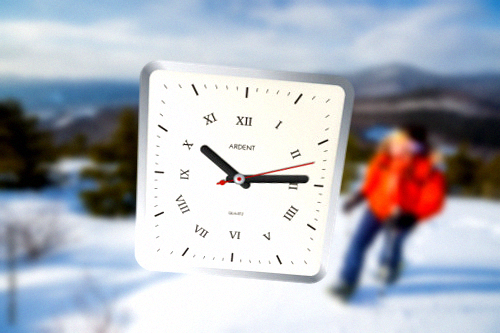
10:14:12
